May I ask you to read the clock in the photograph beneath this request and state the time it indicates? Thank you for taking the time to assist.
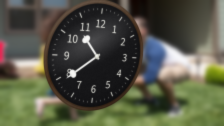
10:39
